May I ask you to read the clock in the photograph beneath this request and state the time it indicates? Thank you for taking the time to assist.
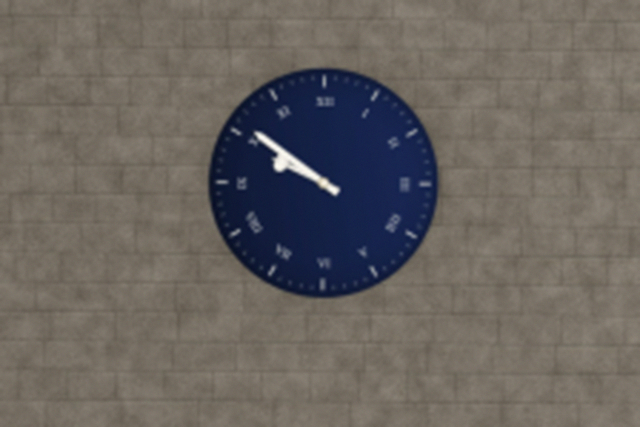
9:51
